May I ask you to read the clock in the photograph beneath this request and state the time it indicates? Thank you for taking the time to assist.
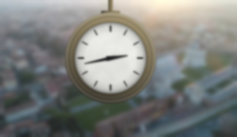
2:43
